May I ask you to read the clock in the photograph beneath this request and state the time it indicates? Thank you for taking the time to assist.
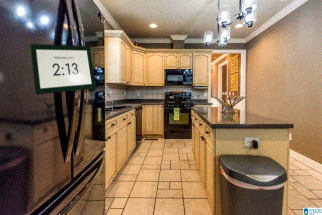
2:13
